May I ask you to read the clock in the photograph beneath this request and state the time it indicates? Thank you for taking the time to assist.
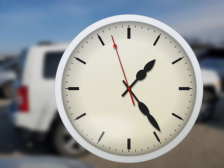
1:23:57
